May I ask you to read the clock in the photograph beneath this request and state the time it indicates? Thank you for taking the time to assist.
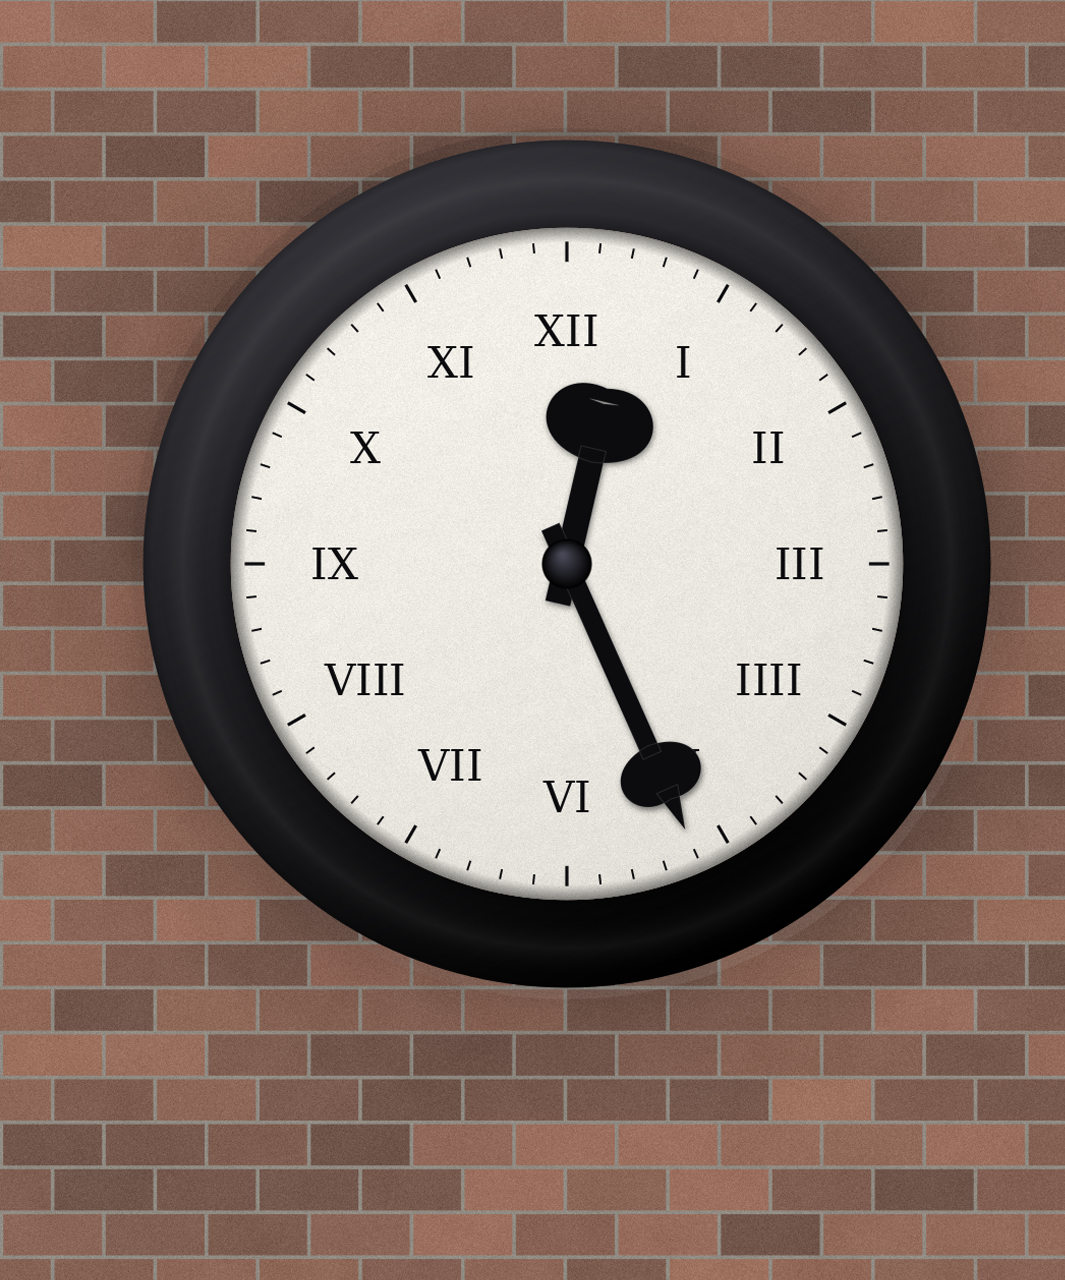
12:26
